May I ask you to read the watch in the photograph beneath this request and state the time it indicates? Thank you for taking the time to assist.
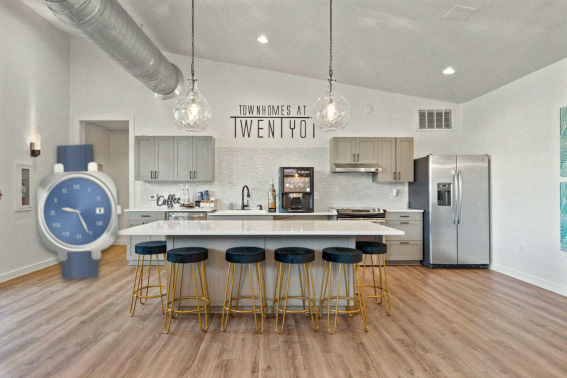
9:26
